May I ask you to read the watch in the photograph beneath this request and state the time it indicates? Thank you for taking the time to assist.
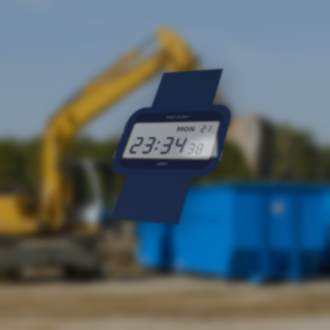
23:34:38
